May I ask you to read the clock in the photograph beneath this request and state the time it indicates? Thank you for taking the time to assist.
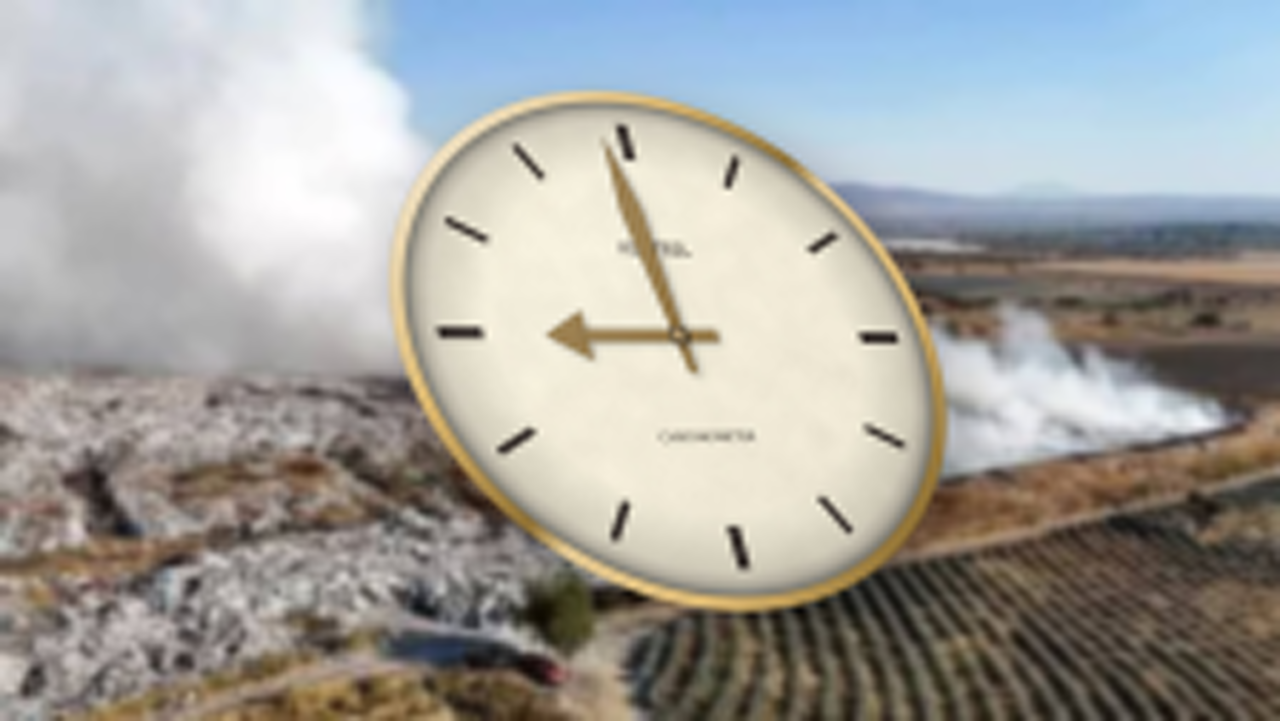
8:59
